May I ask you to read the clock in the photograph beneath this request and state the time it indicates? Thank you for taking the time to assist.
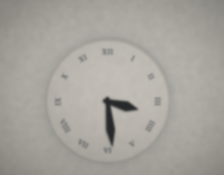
3:29
